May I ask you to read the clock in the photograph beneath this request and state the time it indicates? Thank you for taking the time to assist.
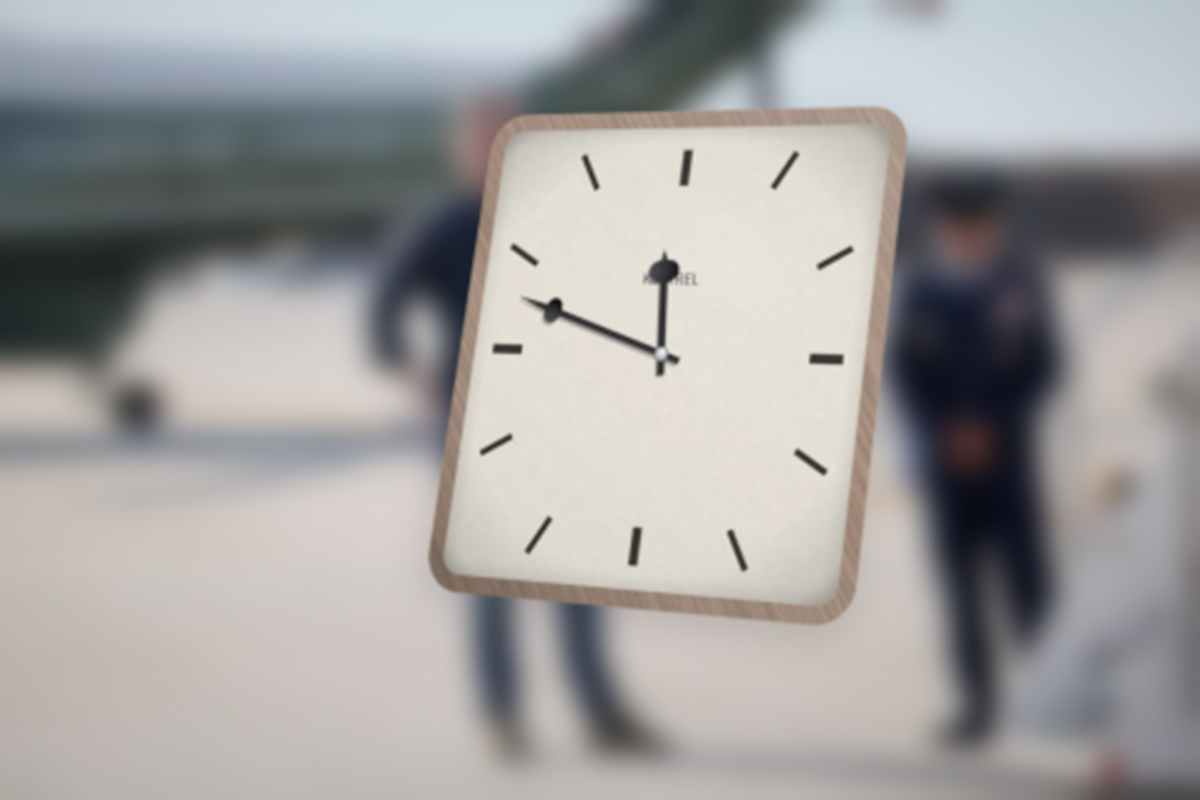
11:48
